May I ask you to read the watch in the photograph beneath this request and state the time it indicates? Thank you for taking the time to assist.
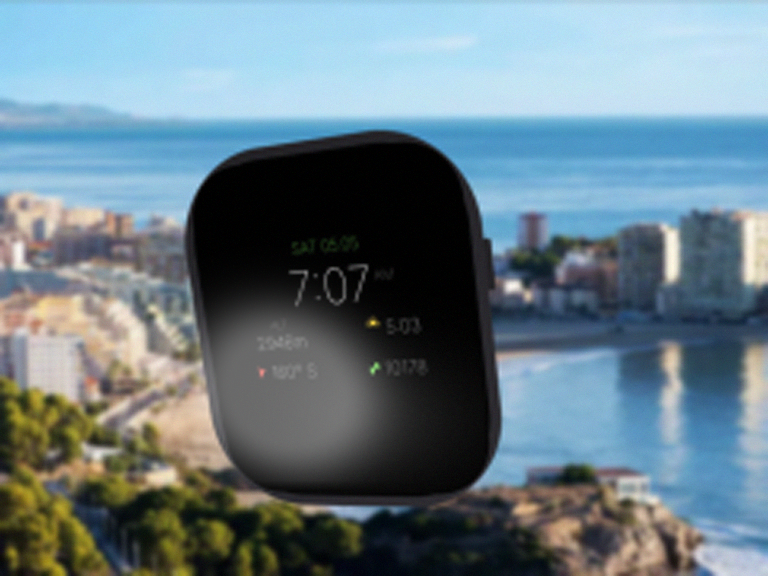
7:07
